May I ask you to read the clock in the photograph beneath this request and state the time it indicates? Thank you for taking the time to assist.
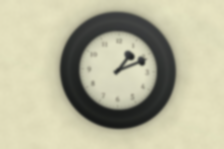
1:11
